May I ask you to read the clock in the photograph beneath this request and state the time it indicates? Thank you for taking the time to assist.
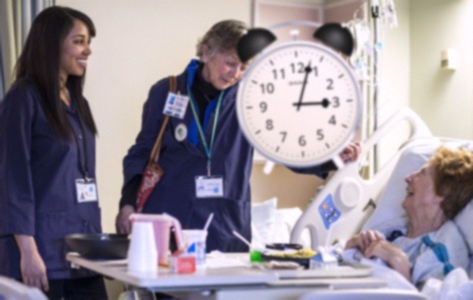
3:03
